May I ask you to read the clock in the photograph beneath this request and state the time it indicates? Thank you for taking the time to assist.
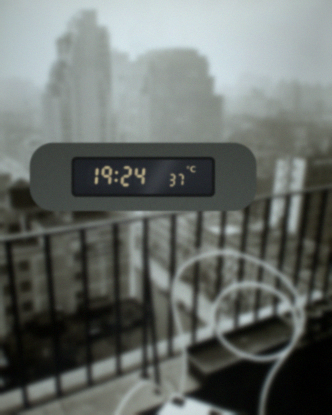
19:24
